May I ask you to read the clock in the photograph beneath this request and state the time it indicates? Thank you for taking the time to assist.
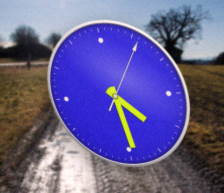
4:29:06
